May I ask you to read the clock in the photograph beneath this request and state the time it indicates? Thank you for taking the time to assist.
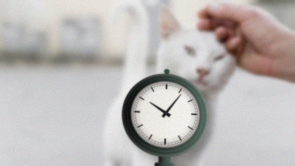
10:06
